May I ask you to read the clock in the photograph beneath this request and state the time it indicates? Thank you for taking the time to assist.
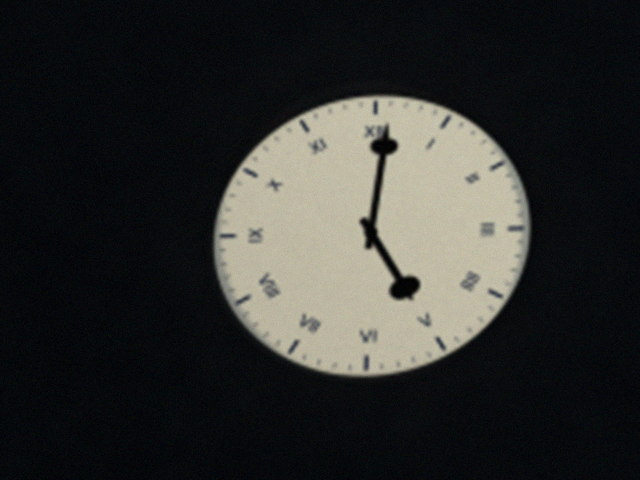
5:01
